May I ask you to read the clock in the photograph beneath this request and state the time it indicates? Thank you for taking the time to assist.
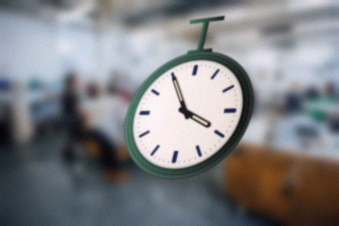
3:55
